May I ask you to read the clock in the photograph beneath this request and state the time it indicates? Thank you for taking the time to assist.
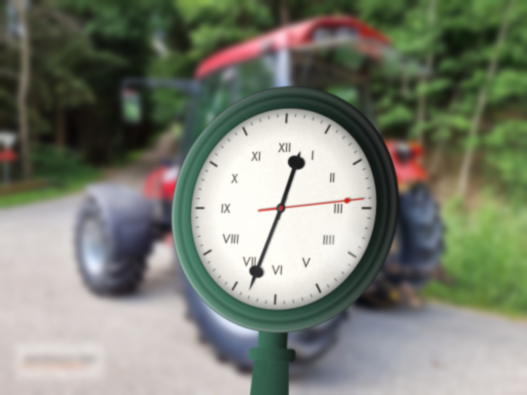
12:33:14
